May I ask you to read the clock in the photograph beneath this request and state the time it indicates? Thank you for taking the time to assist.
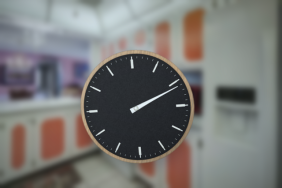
2:11
